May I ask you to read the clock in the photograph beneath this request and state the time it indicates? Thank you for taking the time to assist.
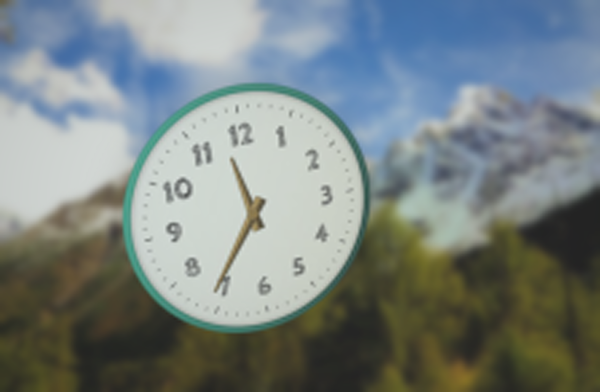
11:36
